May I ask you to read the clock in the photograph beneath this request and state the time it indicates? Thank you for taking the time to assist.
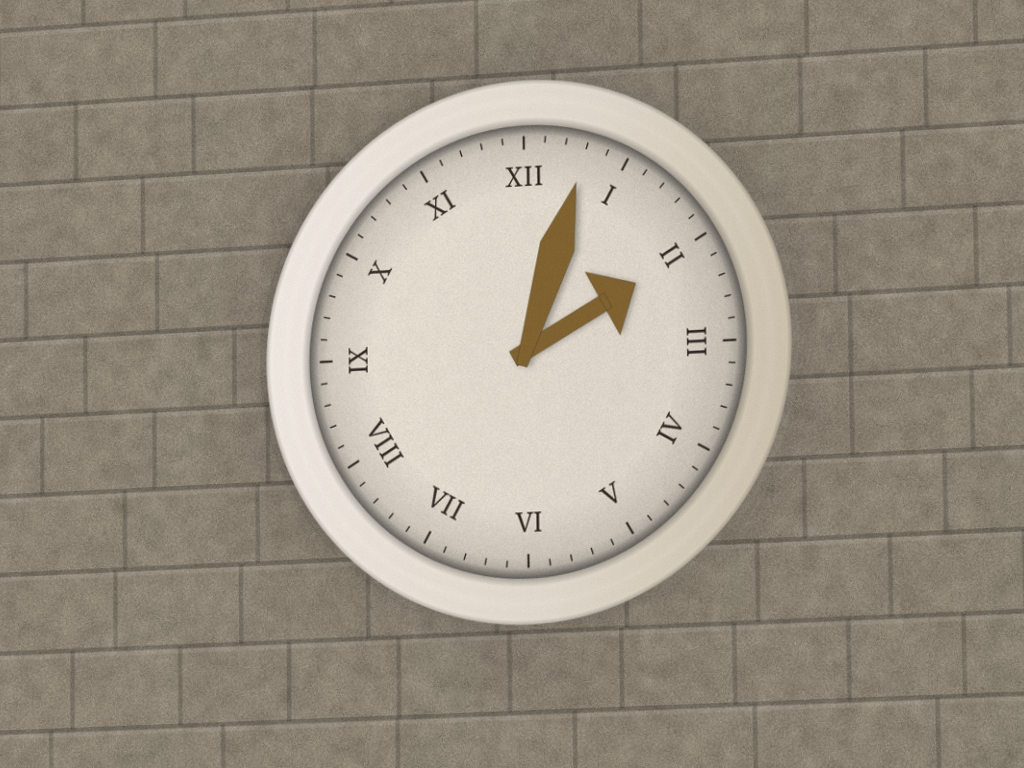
2:03
